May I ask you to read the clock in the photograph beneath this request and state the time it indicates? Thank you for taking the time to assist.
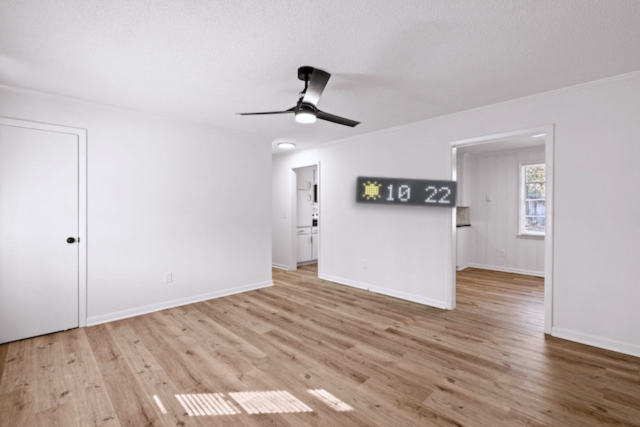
10:22
